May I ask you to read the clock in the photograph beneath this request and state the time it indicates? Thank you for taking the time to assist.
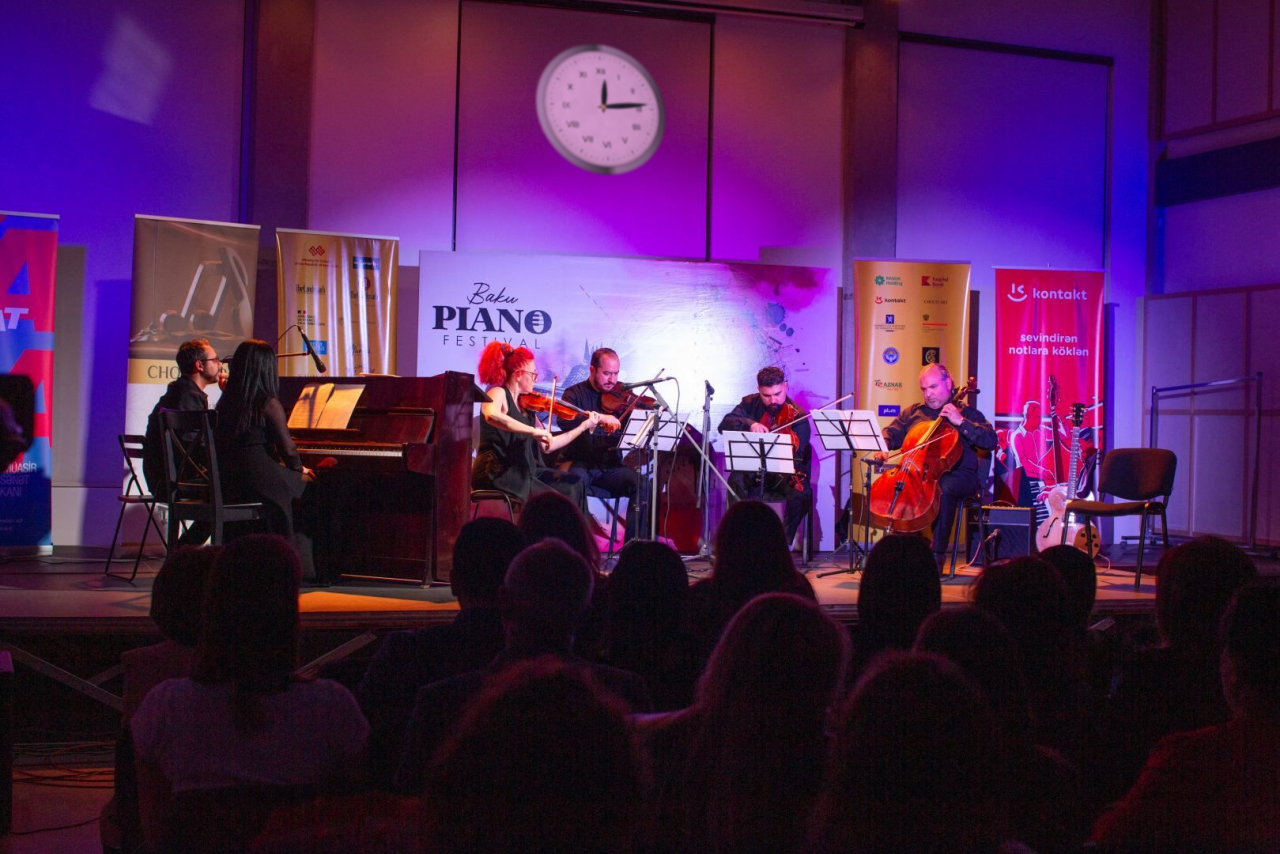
12:14
